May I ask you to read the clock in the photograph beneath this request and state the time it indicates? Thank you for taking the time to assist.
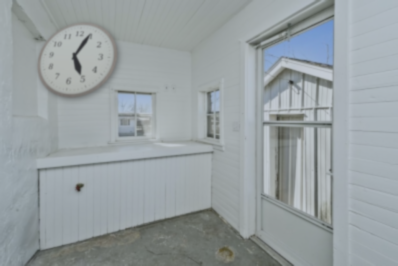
5:04
